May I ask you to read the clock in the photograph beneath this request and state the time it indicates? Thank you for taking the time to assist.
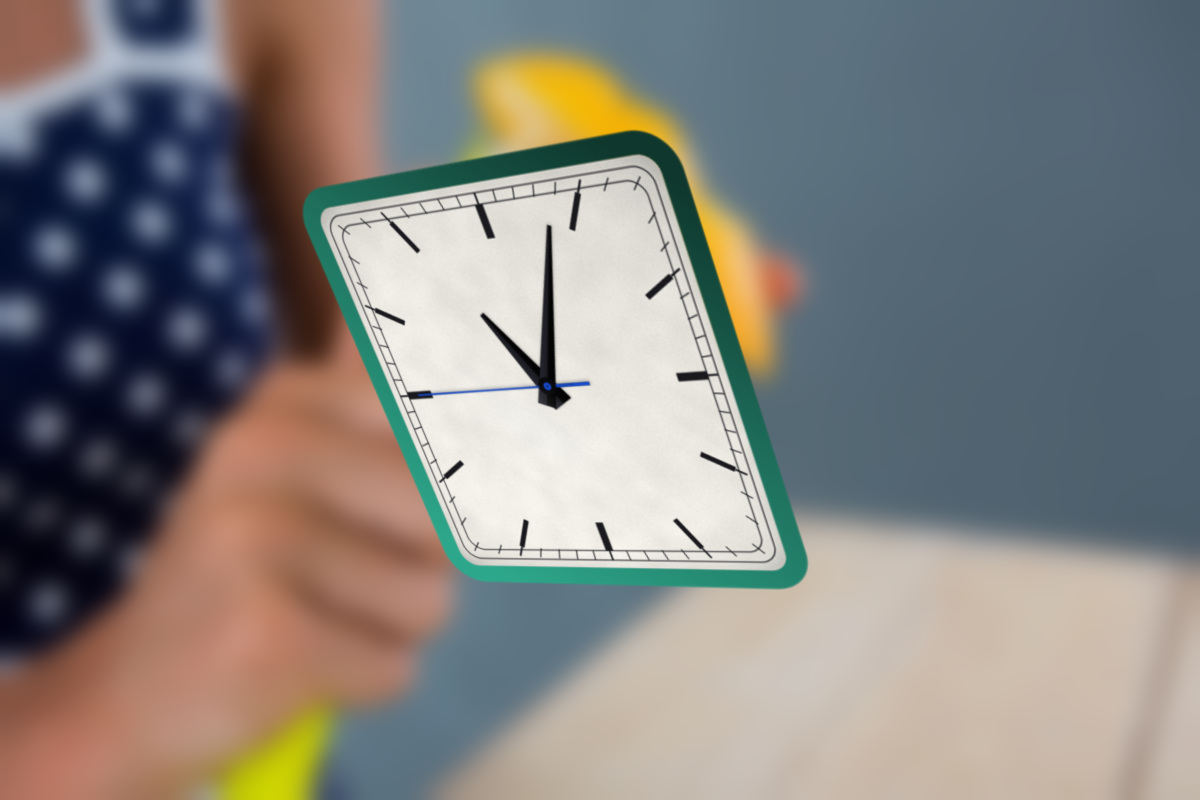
11:03:45
